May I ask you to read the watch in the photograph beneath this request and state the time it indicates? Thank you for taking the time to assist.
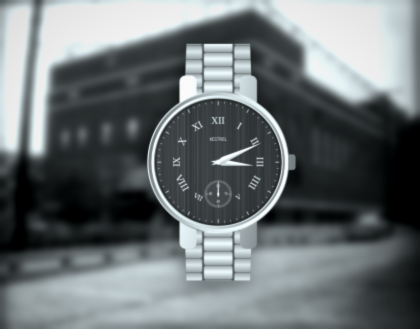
3:11
